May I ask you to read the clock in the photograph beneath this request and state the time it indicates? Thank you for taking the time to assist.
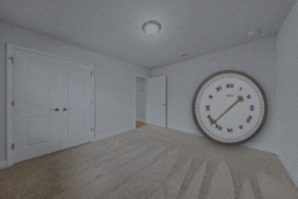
1:38
